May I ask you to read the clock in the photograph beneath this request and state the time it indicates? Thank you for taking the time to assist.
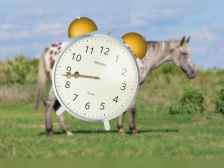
8:43
